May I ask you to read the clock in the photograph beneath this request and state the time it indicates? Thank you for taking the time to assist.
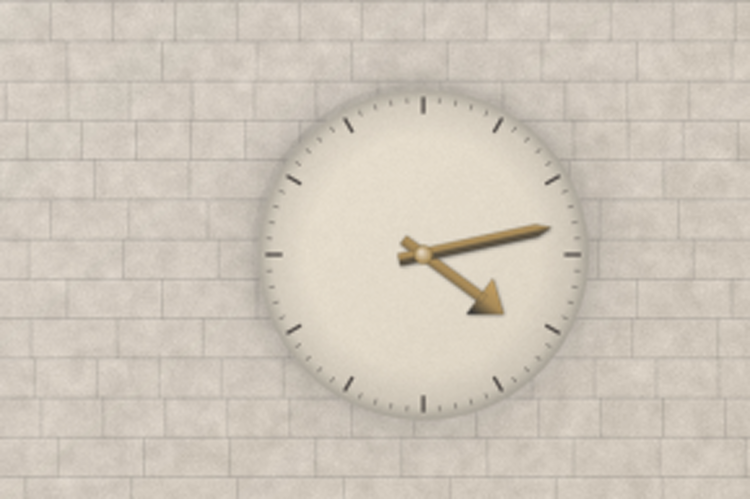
4:13
